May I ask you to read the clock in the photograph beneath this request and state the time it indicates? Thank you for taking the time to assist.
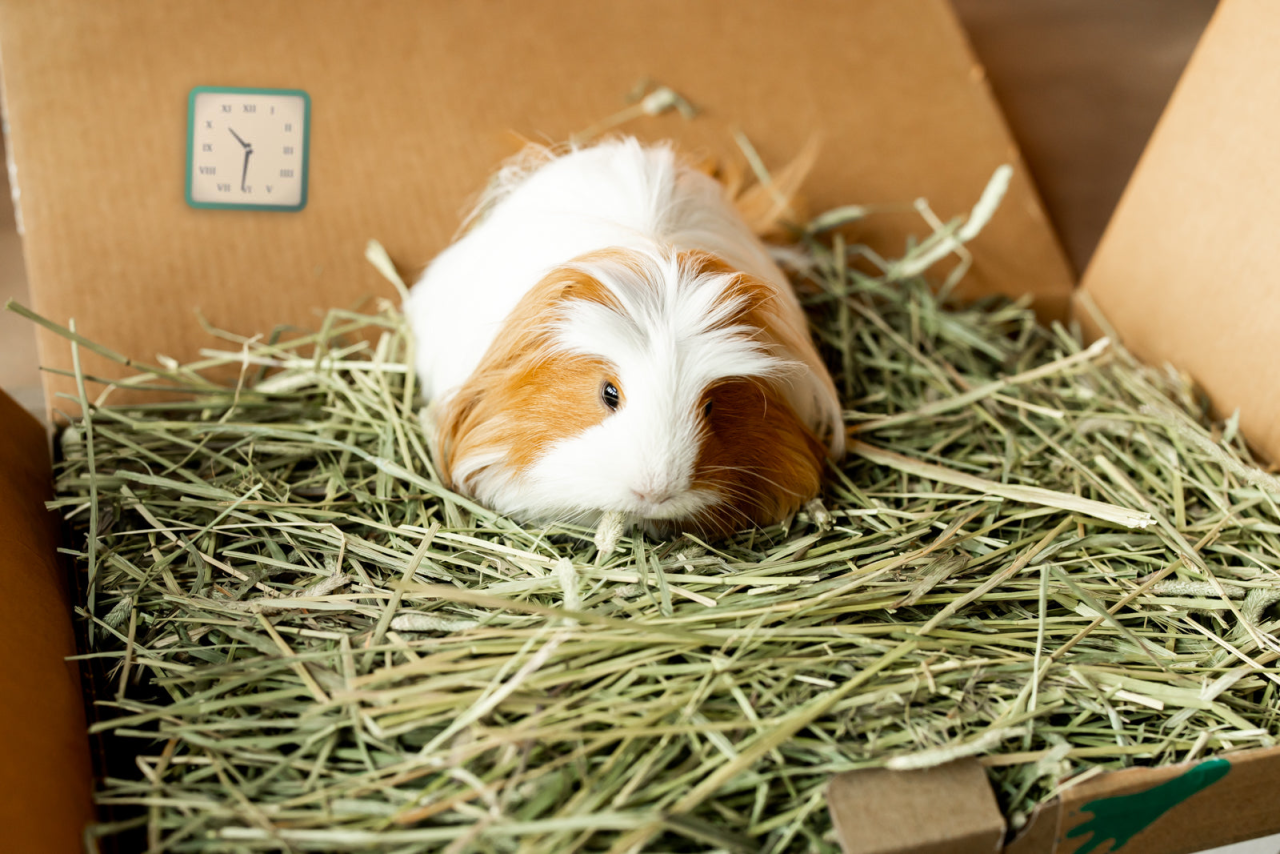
10:31
